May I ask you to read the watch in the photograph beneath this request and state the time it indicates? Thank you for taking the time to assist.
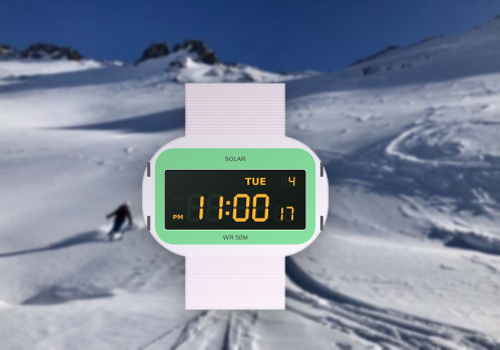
11:00:17
